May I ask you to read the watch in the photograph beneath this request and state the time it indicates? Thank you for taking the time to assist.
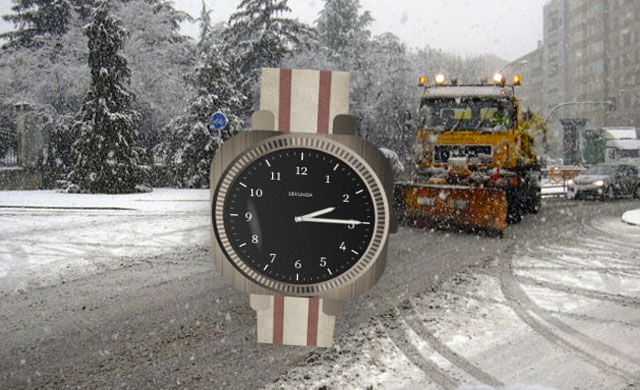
2:15
